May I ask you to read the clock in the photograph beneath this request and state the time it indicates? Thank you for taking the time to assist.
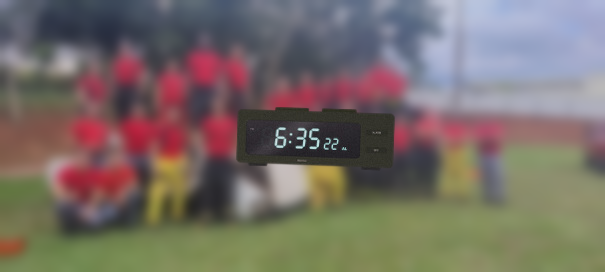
6:35:22
